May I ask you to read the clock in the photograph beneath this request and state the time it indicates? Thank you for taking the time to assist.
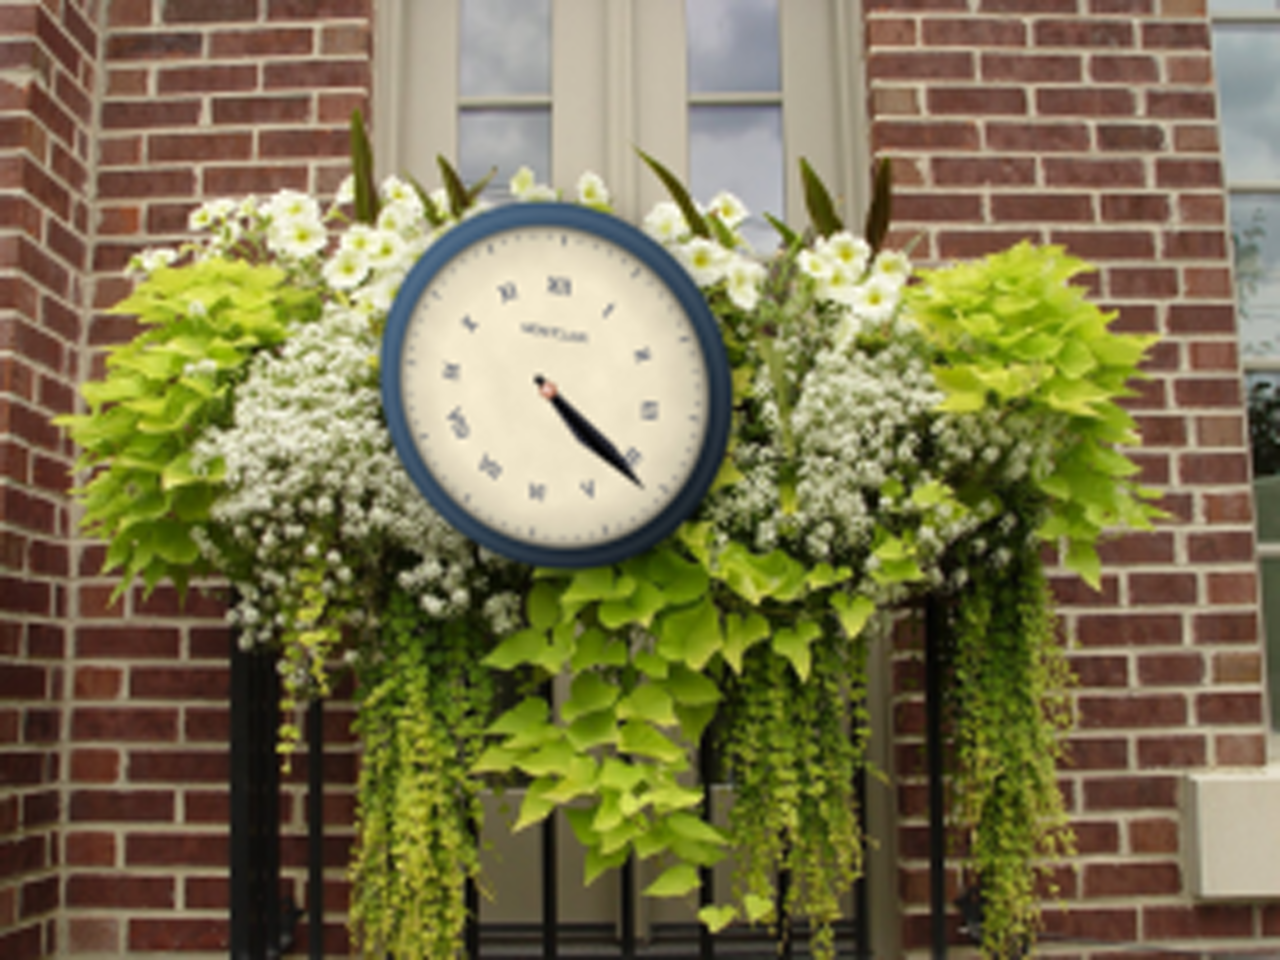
4:21
